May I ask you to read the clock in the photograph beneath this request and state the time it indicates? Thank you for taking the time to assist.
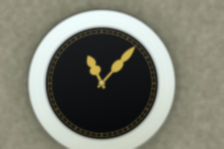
11:07
